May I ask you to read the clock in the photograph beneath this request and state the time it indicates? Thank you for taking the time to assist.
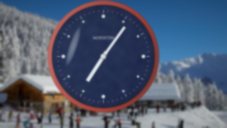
7:06
